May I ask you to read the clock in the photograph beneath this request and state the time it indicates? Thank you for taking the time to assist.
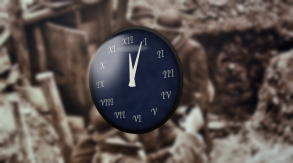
12:04
